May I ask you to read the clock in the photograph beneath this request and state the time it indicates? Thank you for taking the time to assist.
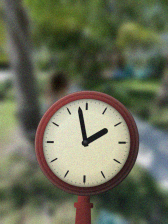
1:58
